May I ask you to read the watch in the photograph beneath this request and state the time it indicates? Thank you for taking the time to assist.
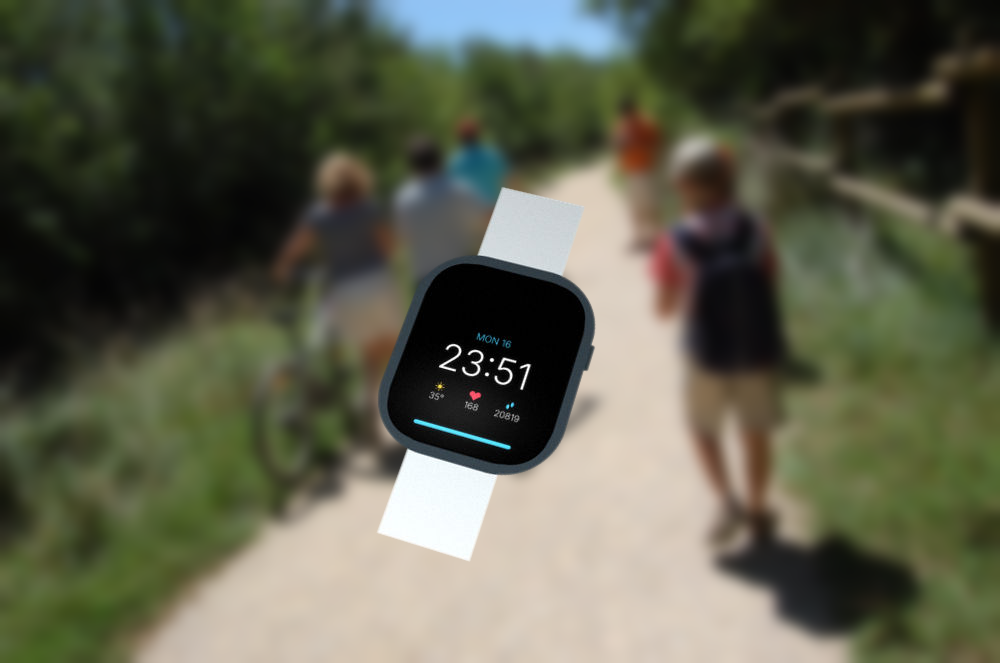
23:51
